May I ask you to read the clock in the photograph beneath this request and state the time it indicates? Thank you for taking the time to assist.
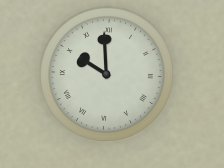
9:59
